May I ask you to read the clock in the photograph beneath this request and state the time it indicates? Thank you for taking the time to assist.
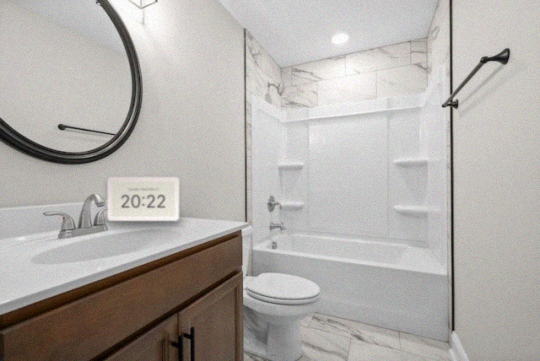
20:22
